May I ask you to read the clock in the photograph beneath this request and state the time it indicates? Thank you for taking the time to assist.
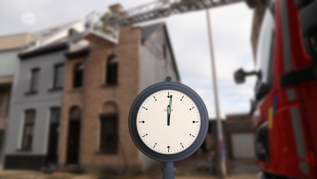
12:01
